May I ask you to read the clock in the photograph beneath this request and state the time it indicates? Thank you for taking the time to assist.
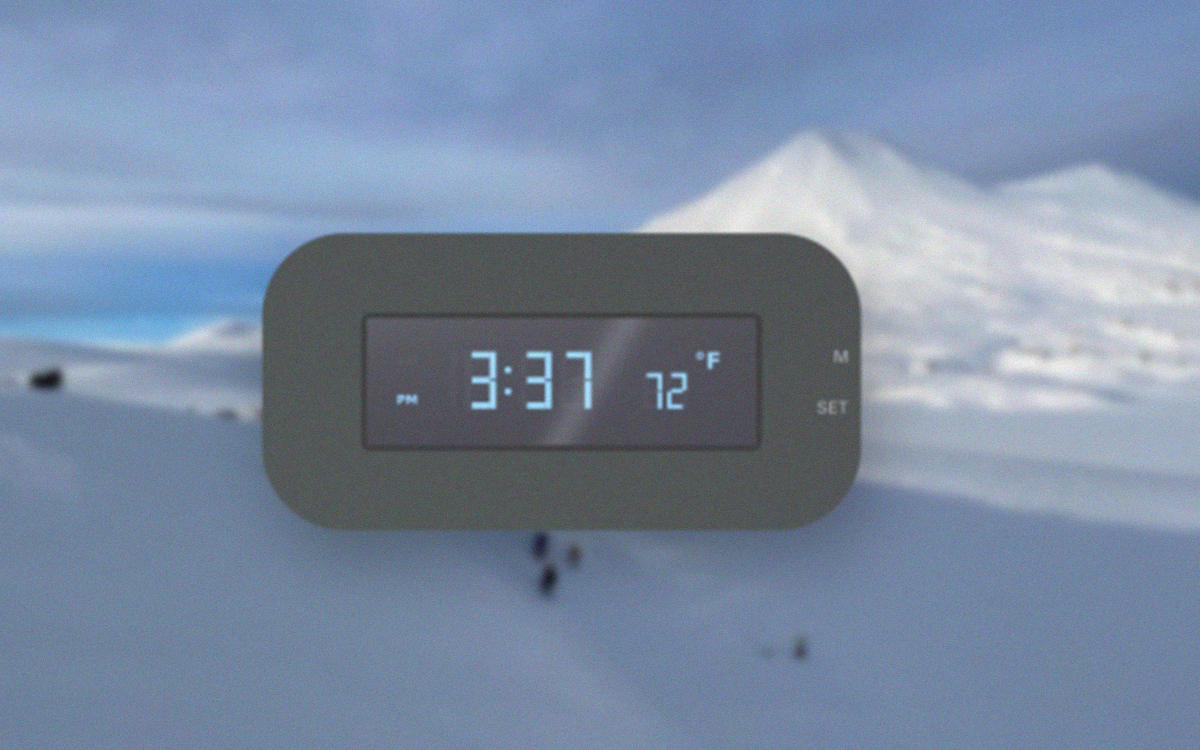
3:37
